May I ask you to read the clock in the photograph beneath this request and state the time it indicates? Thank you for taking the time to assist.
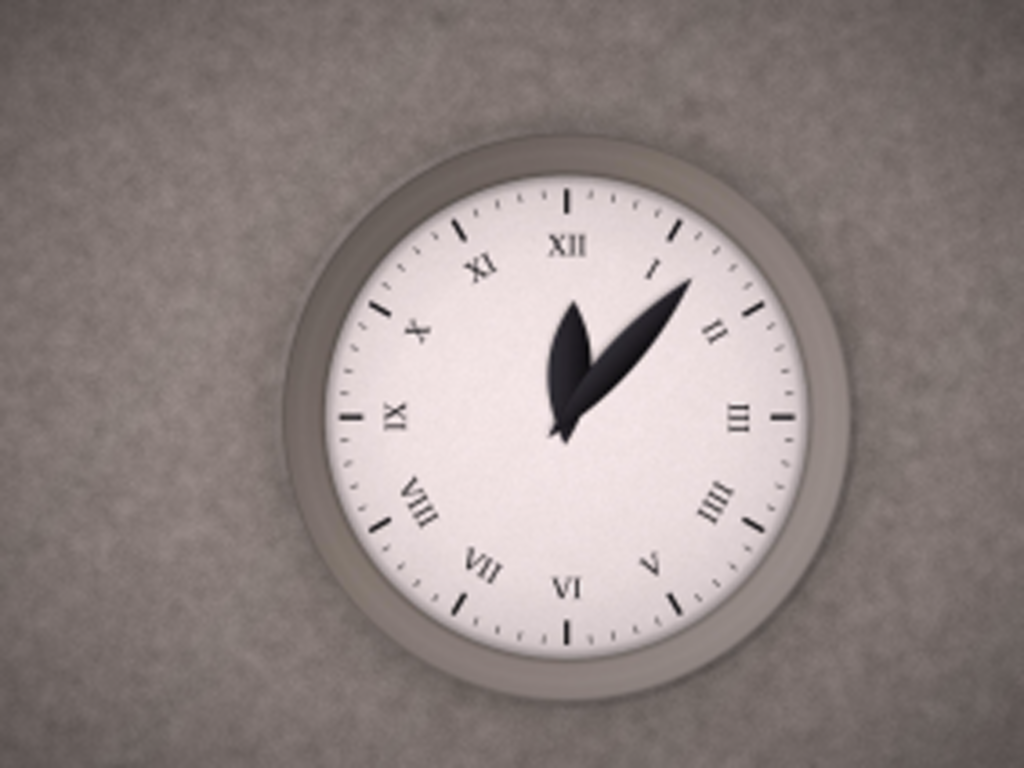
12:07
